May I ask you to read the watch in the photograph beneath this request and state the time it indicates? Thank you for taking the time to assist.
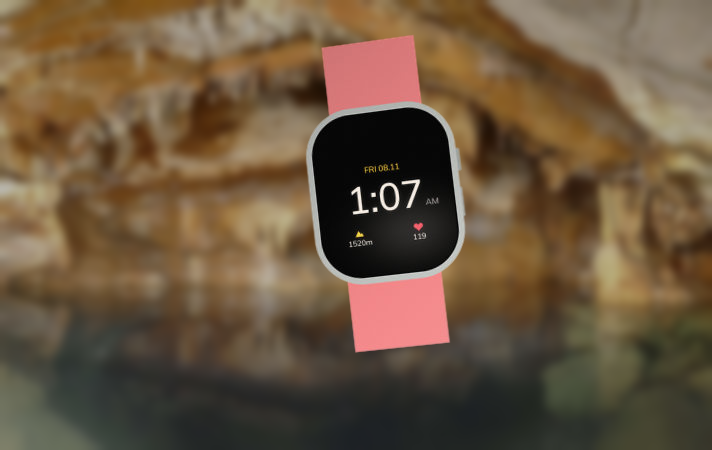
1:07
